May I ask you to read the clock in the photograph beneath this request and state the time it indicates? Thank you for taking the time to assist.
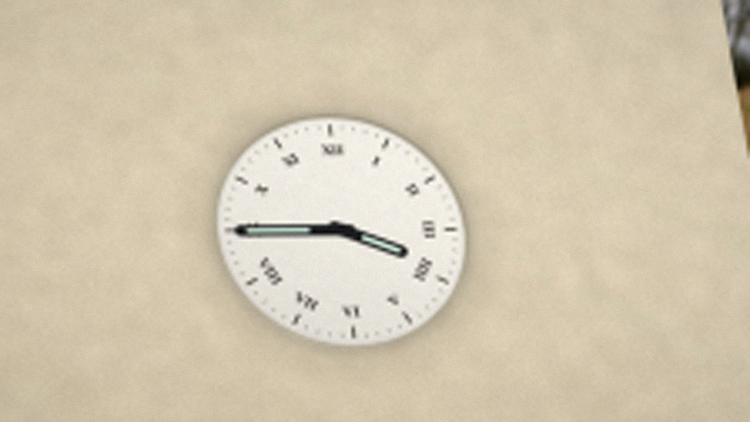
3:45
